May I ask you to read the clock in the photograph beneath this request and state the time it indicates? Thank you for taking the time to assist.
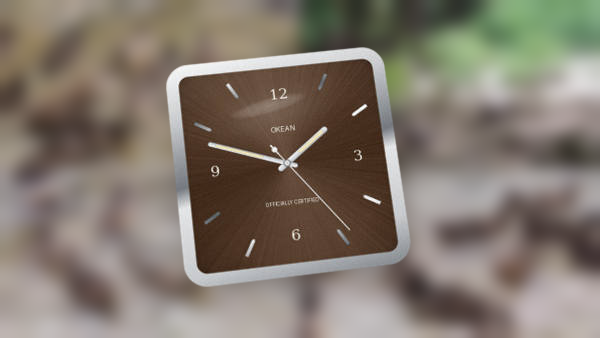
1:48:24
